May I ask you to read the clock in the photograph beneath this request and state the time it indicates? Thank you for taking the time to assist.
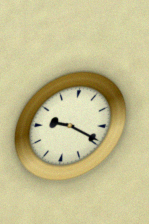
9:19
